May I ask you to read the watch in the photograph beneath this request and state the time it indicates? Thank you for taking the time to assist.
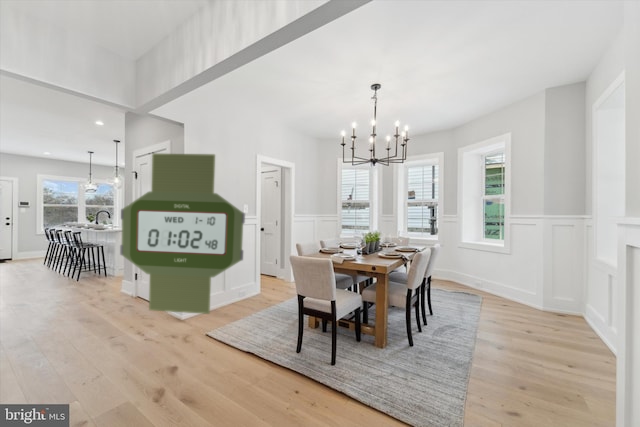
1:02:48
